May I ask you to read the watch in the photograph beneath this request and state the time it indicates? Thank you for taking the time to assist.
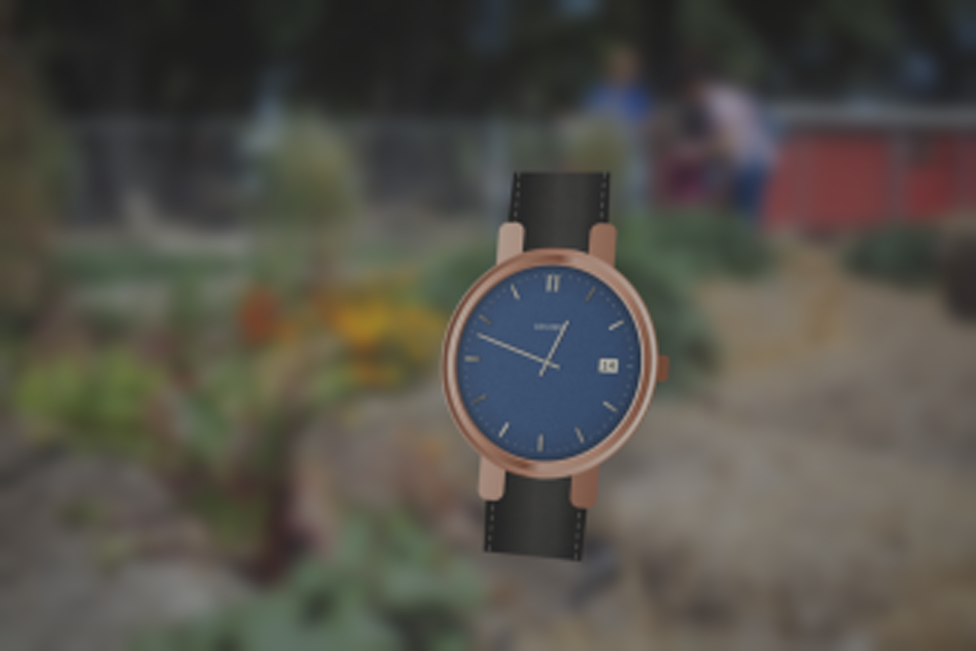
12:48
